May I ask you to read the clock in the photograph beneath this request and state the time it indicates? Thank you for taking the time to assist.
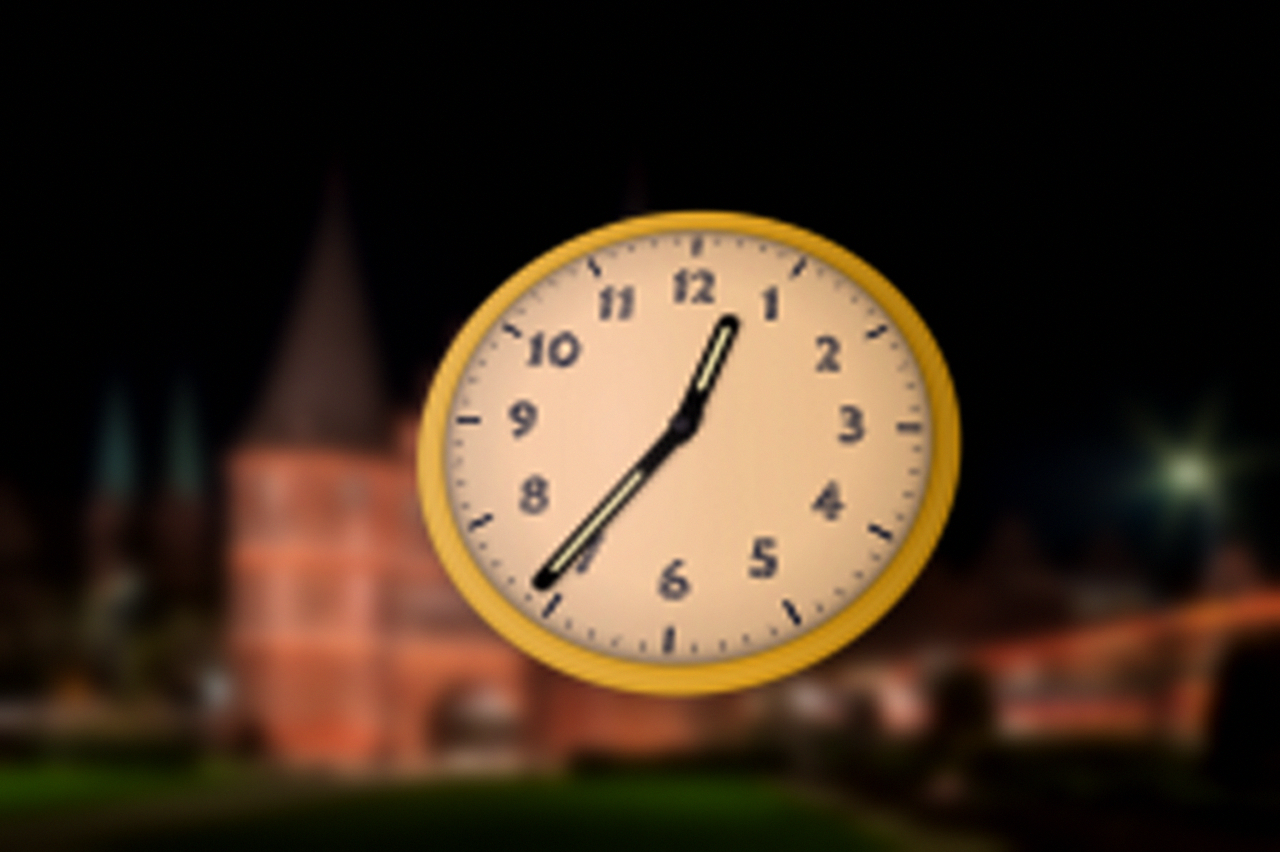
12:36
